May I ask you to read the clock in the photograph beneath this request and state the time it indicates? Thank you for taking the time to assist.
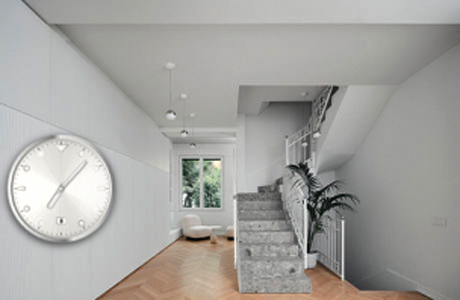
7:07
